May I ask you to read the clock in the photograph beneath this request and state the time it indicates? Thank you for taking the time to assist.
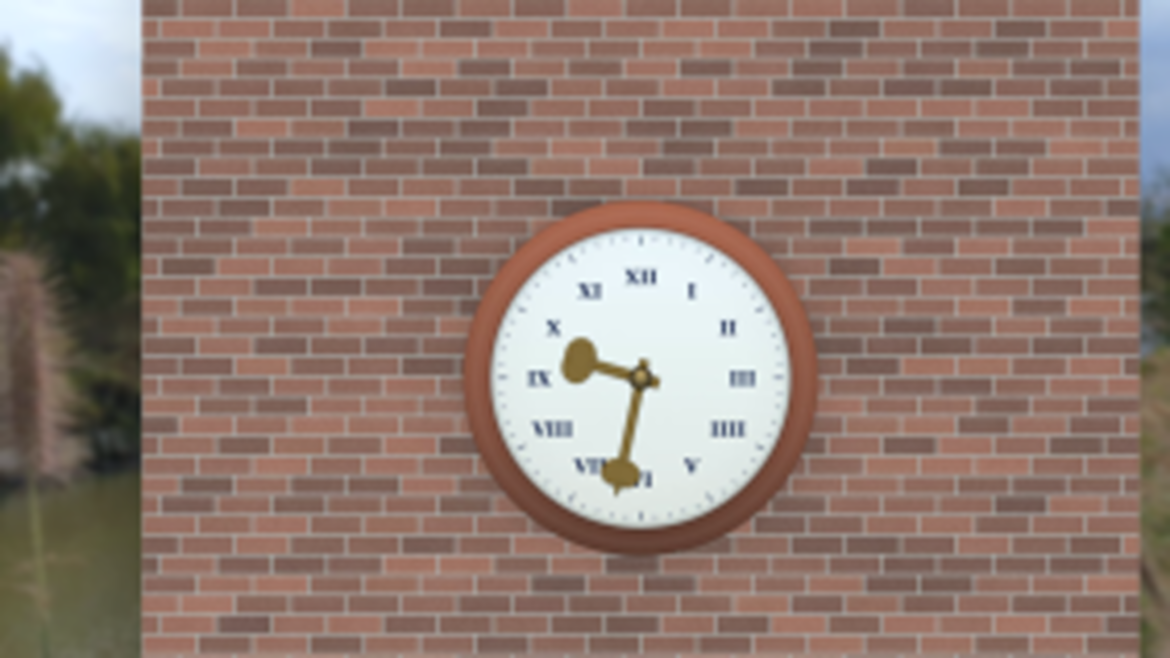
9:32
